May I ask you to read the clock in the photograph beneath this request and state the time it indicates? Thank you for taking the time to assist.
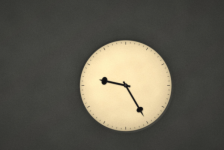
9:25
